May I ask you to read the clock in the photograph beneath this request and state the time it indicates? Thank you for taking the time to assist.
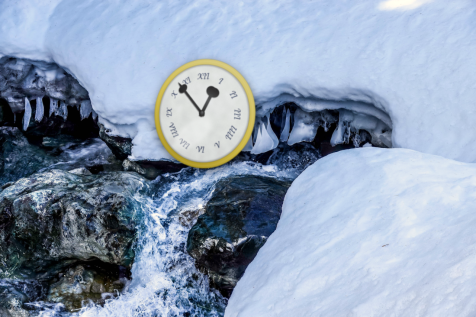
12:53
